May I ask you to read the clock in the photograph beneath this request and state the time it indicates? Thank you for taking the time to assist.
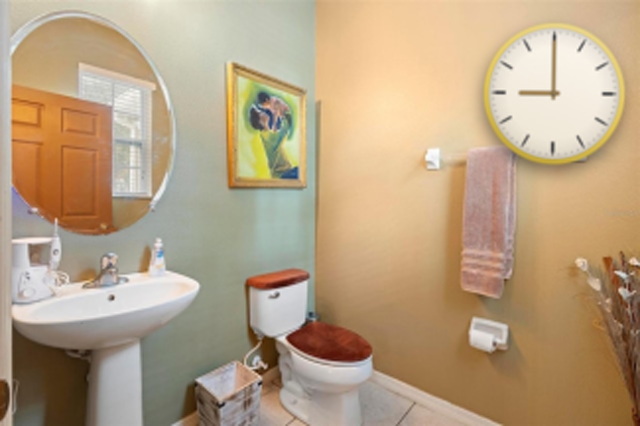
9:00
